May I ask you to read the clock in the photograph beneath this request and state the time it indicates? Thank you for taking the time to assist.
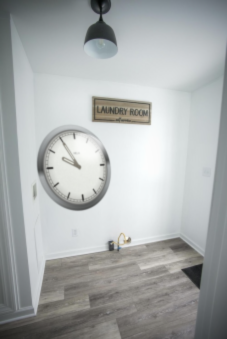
9:55
